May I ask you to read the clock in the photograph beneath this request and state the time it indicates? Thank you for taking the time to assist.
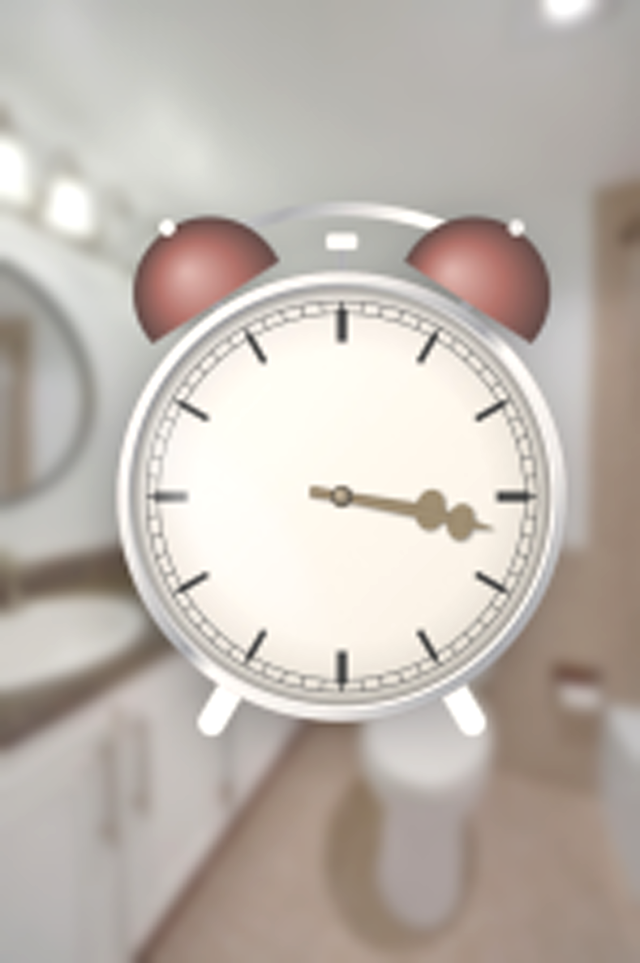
3:17
